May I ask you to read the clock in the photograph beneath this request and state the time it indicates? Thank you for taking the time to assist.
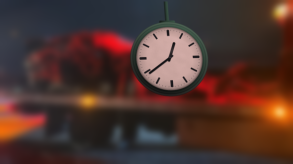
12:39
